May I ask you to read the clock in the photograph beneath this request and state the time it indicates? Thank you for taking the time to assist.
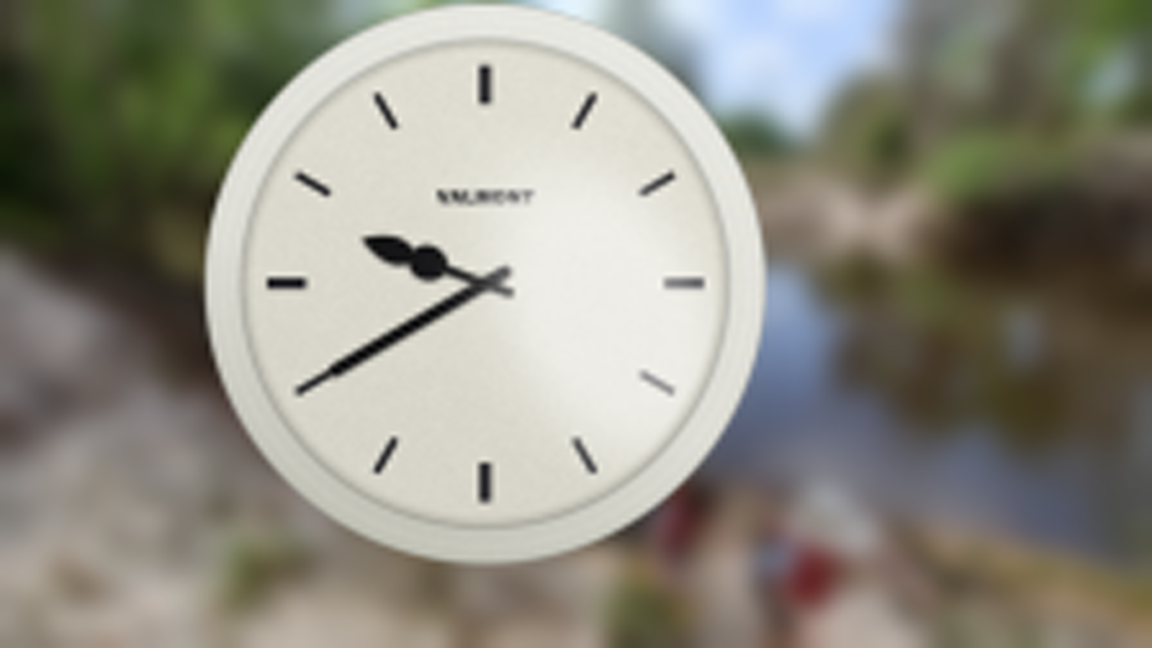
9:40
